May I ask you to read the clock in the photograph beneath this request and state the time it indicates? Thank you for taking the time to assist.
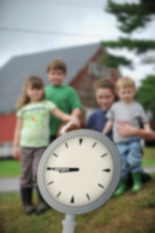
8:45
